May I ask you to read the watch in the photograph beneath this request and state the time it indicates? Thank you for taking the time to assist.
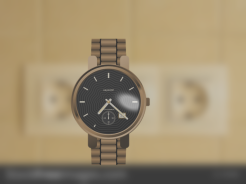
7:22
